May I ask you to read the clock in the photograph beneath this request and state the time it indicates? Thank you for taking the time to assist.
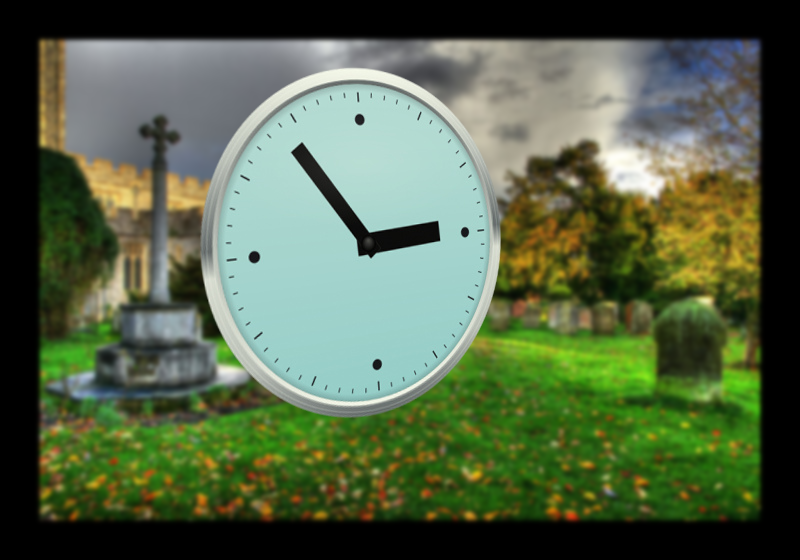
2:54
